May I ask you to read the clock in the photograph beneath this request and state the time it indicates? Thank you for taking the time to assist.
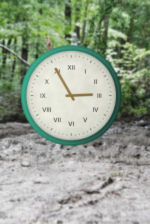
2:55
